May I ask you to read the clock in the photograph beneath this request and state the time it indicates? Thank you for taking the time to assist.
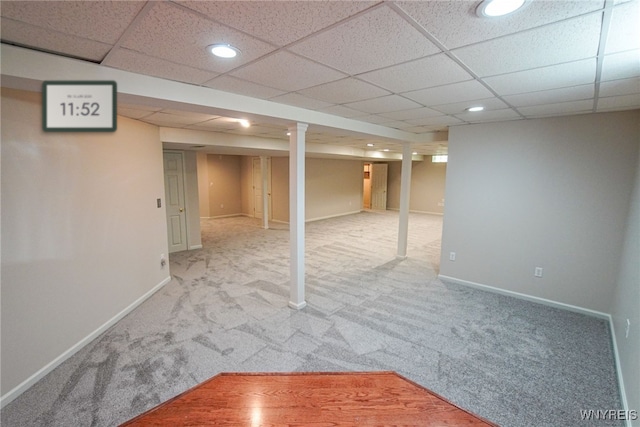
11:52
